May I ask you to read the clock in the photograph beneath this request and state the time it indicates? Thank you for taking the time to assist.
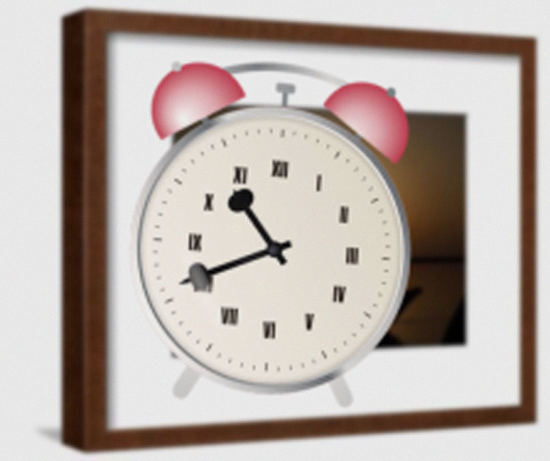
10:41
